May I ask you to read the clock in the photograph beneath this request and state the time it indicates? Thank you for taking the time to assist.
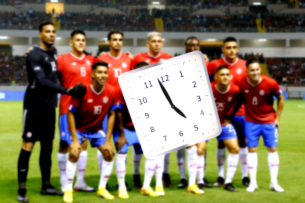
4:58
